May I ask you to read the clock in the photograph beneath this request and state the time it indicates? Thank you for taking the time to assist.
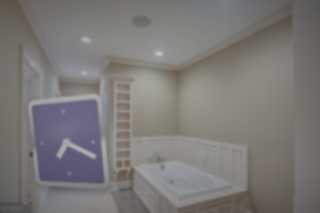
7:19
